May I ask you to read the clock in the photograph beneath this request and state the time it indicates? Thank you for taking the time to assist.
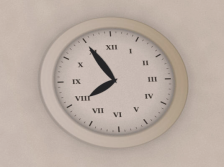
7:55
